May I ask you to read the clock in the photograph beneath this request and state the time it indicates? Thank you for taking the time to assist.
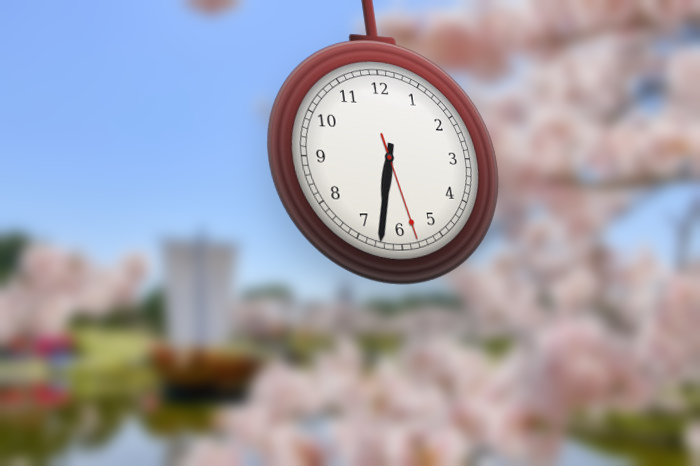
6:32:28
